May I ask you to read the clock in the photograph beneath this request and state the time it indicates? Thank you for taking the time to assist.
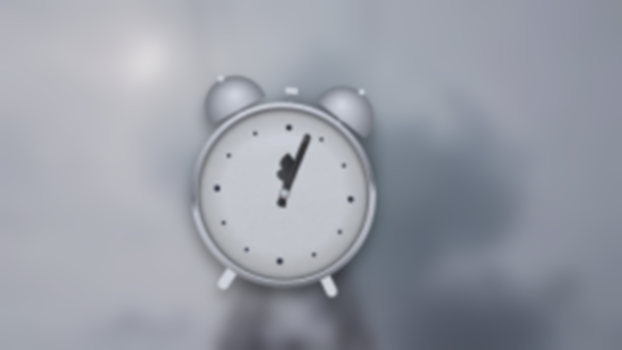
12:03
